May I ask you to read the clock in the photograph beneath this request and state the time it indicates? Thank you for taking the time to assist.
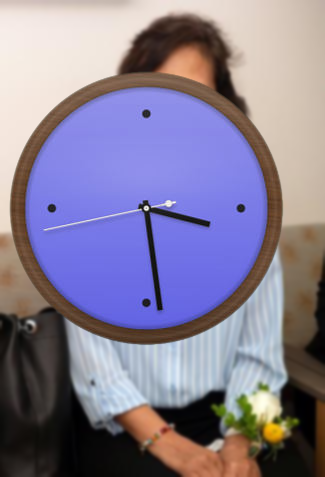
3:28:43
